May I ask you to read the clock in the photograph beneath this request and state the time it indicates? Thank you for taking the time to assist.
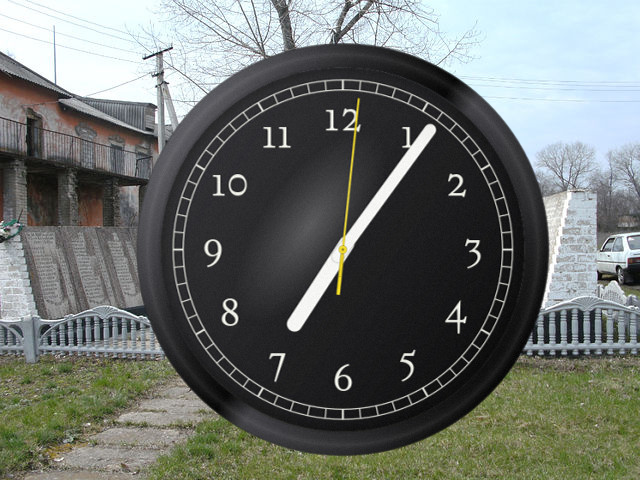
7:06:01
